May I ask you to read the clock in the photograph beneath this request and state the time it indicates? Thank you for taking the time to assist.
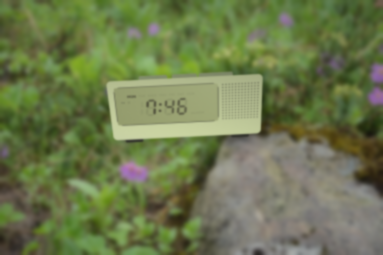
7:46
